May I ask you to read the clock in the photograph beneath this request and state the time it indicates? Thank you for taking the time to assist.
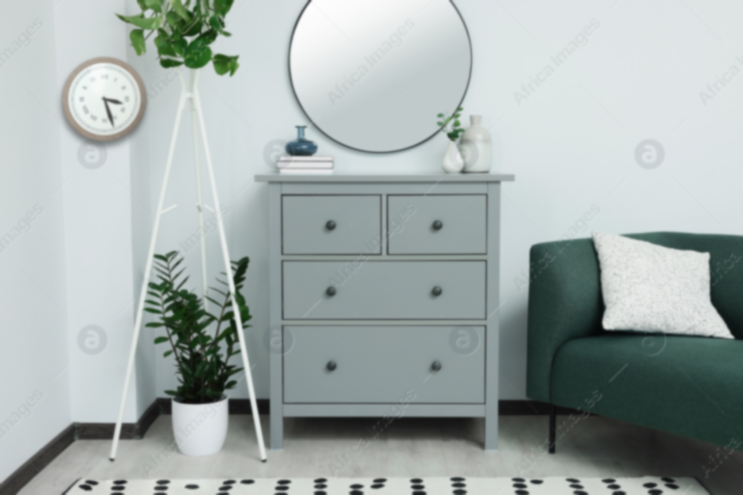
3:27
